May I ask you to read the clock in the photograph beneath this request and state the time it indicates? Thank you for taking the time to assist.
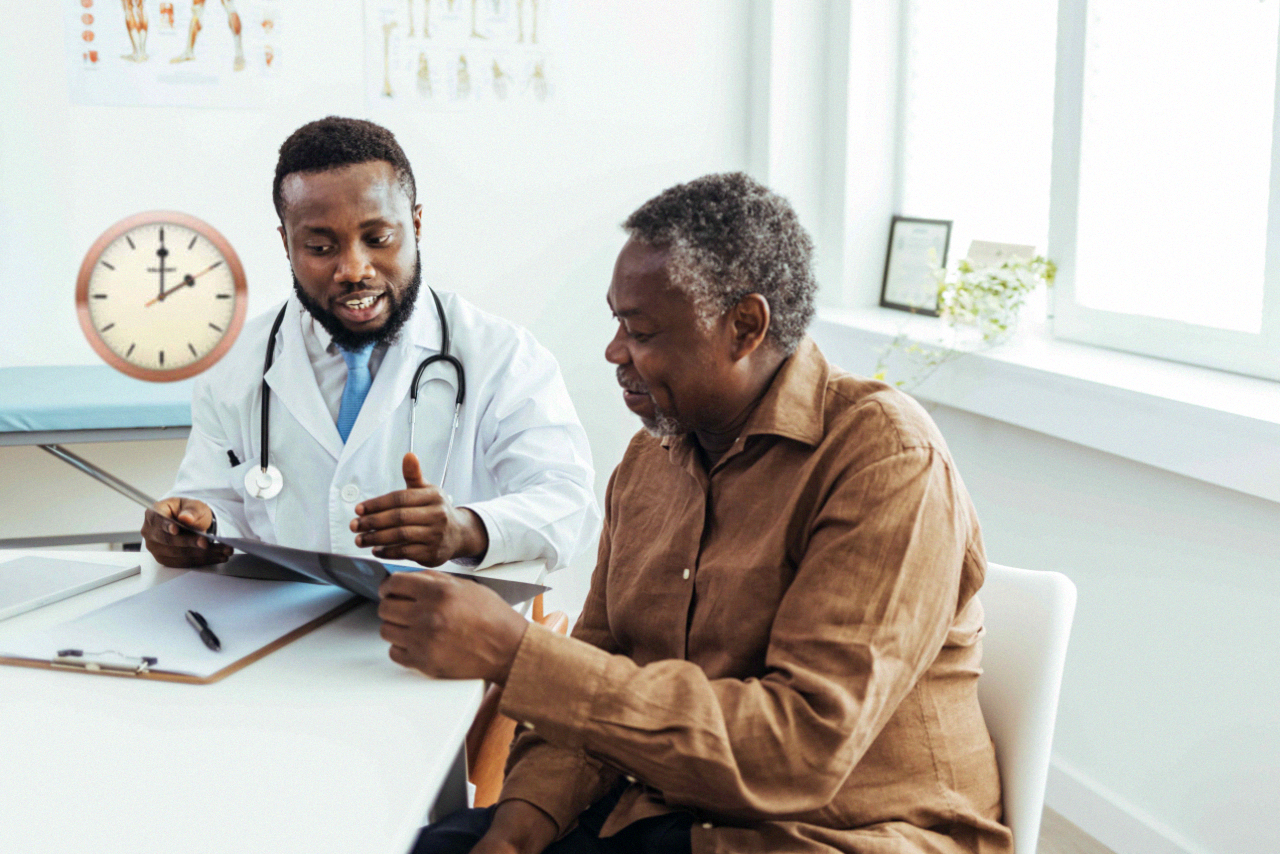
2:00:10
